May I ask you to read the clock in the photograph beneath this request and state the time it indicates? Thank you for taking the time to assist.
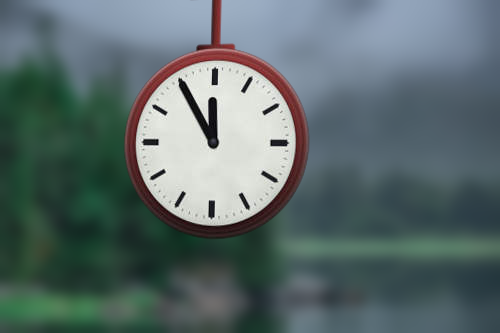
11:55
